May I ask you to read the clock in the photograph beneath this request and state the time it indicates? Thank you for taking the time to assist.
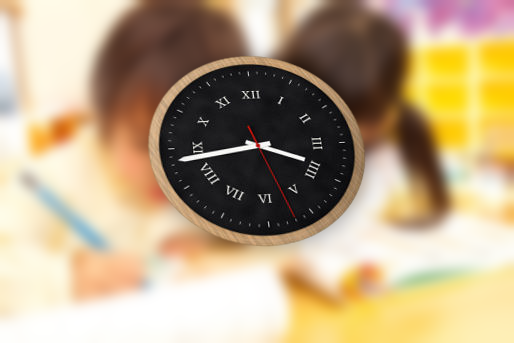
3:43:27
